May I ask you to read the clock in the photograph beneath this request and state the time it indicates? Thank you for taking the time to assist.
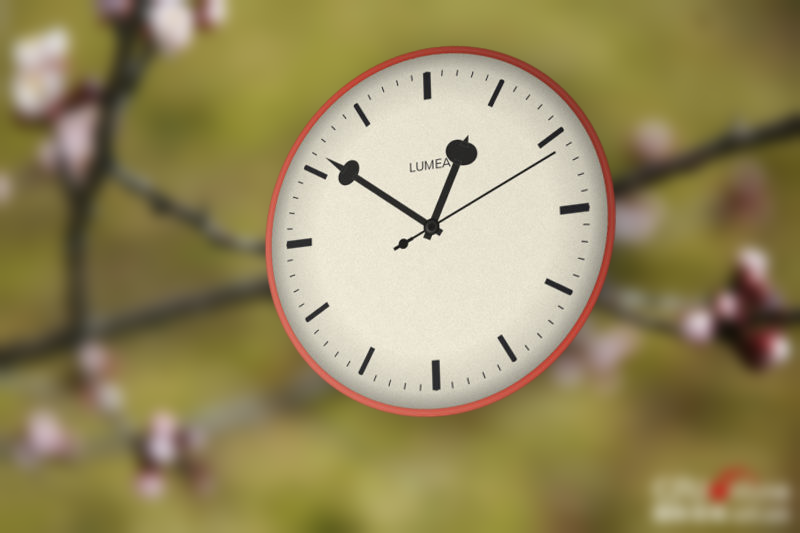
12:51:11
